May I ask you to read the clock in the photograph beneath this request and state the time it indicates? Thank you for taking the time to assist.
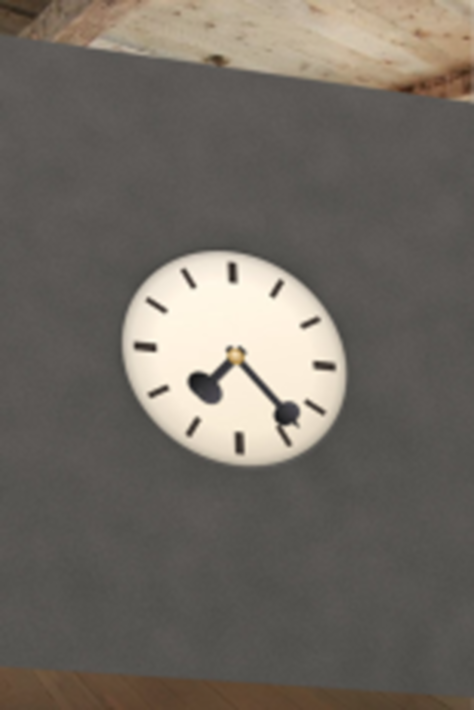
7:23
